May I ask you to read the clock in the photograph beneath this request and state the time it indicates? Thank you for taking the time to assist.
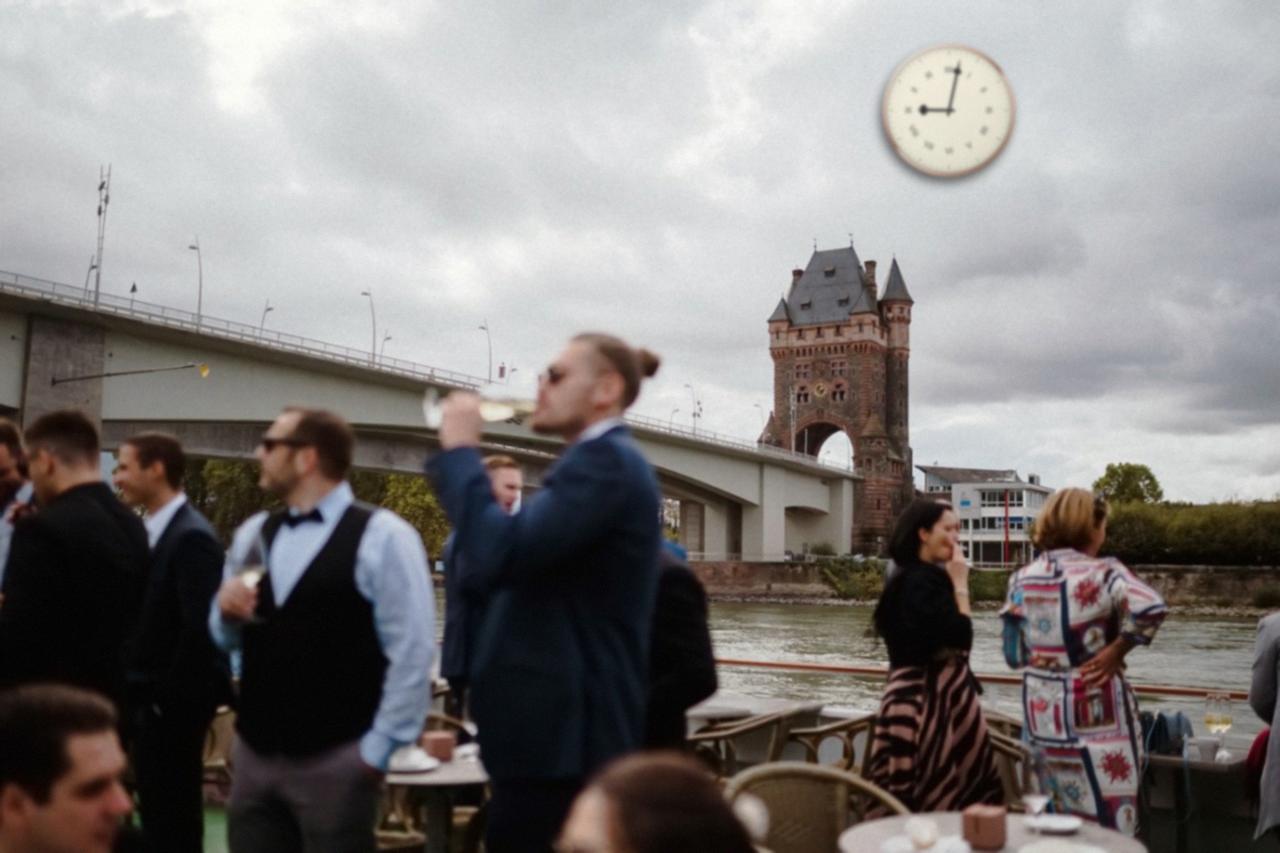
9:02
